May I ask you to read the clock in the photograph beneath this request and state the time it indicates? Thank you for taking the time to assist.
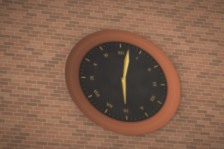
6:02
